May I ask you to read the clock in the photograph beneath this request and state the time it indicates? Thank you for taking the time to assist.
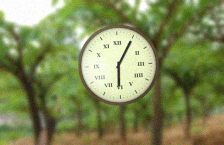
6:05
